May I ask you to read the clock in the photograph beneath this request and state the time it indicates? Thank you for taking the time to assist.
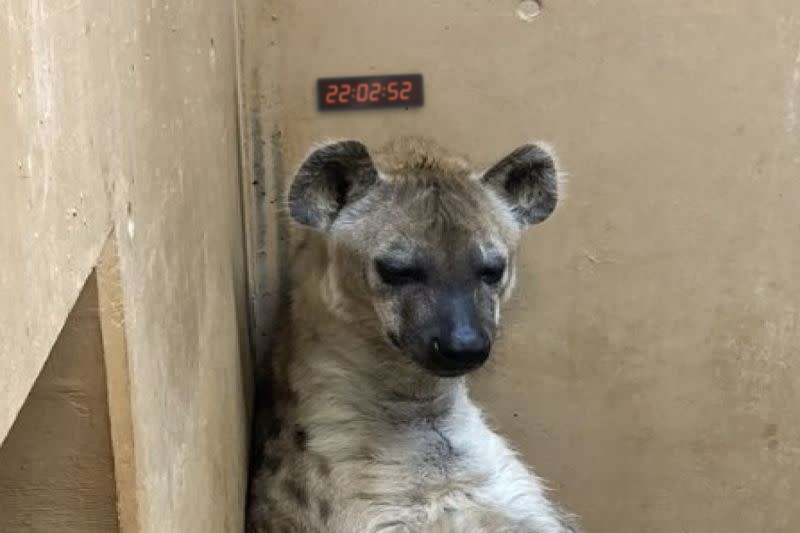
22:02:52
